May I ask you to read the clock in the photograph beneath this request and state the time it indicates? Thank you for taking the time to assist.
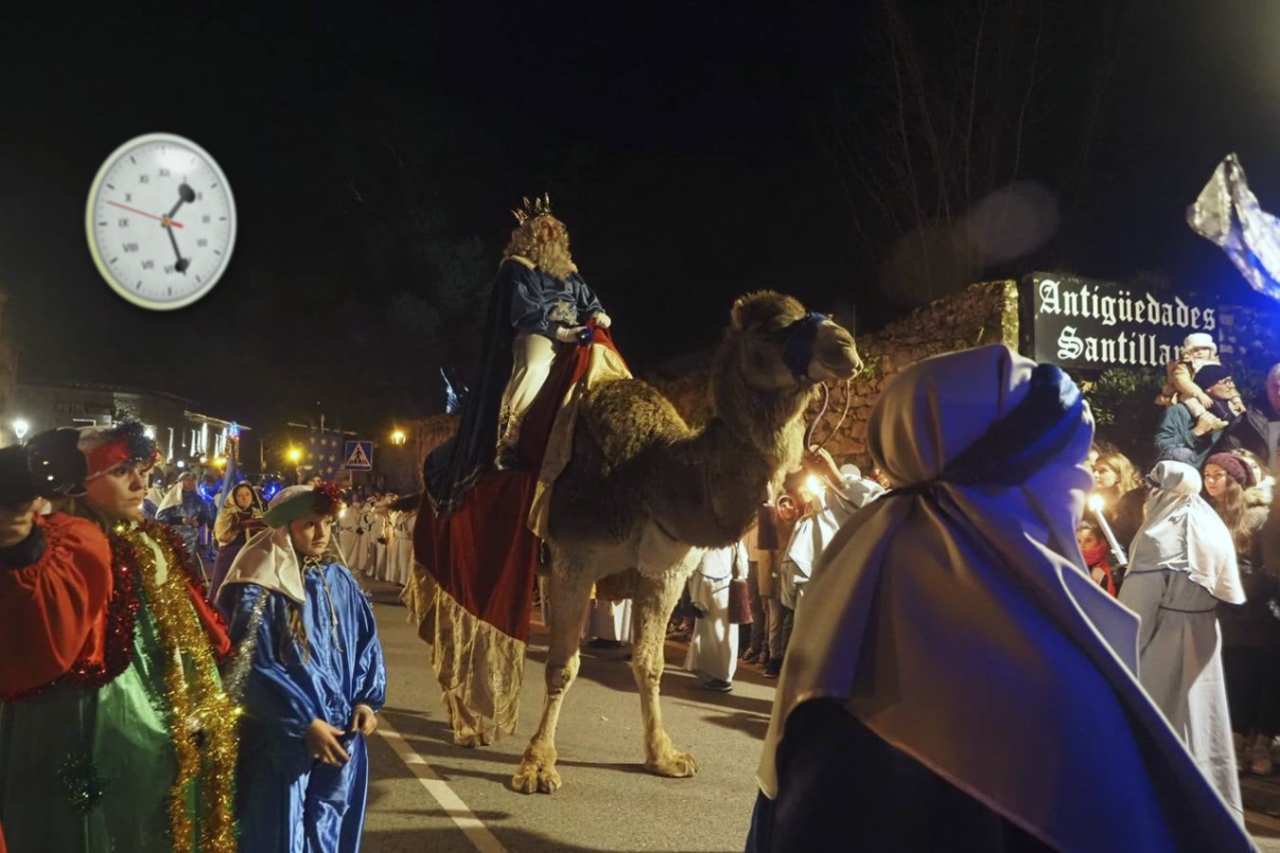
1:26:48
